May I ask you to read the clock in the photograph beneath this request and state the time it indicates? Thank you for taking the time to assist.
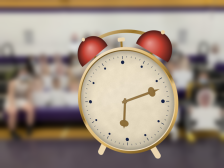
6:12
